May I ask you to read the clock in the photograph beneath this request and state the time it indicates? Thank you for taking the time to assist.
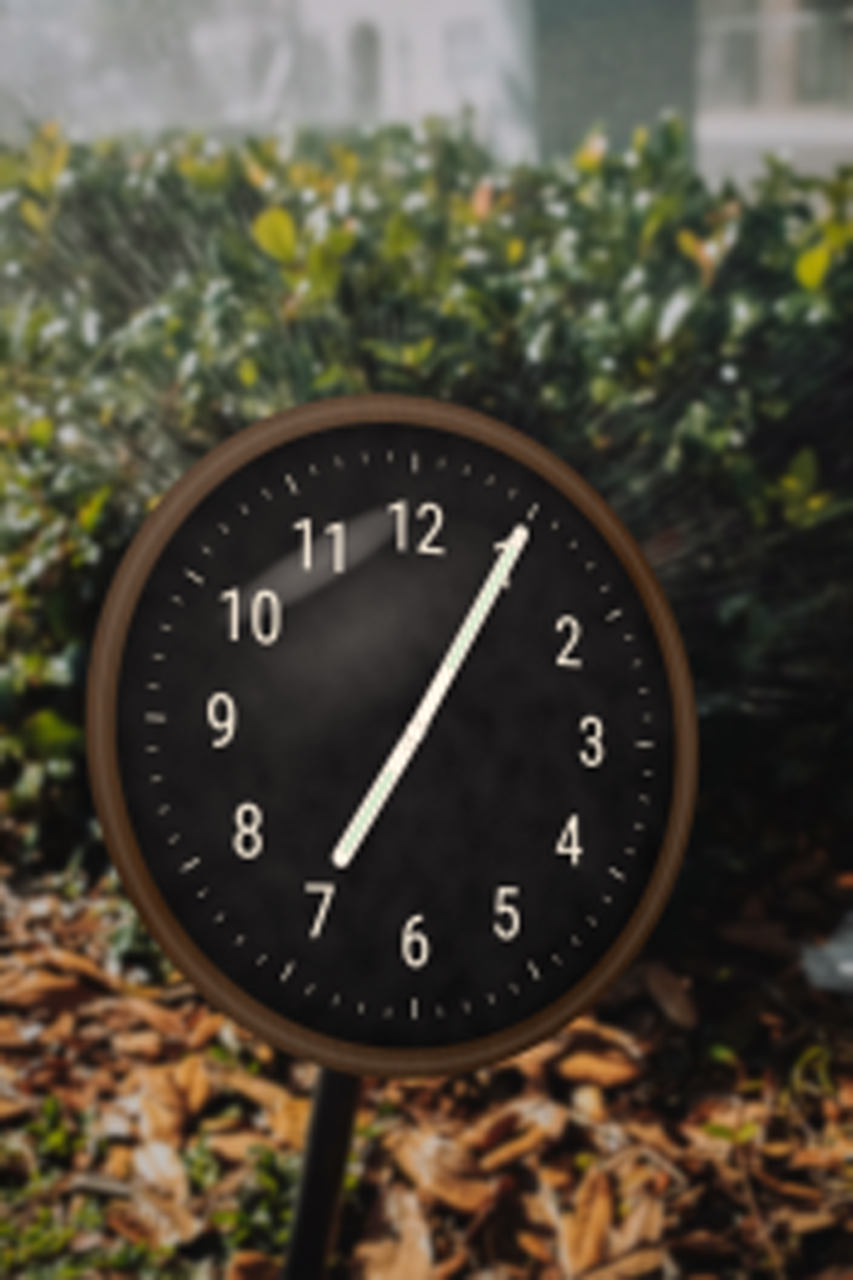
7:05
